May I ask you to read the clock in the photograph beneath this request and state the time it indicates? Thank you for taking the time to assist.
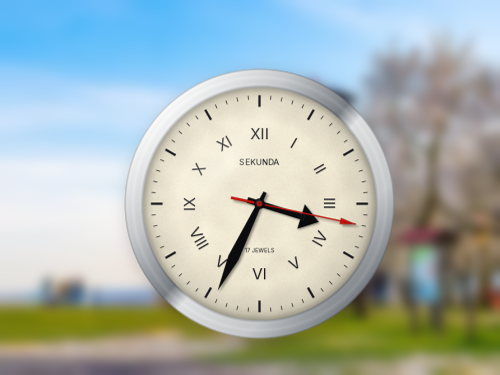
3:34:17
